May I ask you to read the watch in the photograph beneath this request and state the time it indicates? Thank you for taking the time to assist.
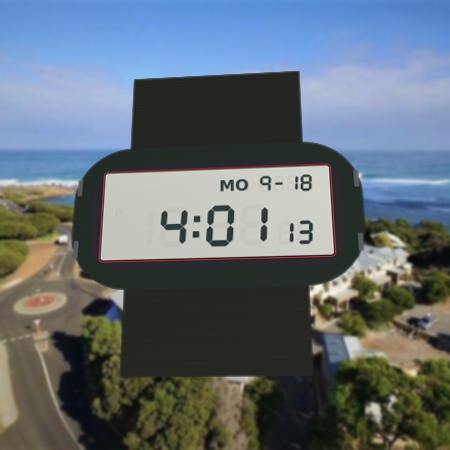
4:01:13
